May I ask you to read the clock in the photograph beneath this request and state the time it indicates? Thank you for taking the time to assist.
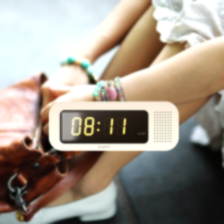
8:11
